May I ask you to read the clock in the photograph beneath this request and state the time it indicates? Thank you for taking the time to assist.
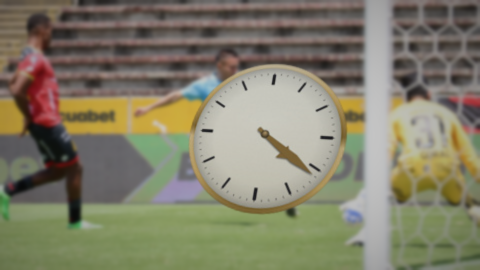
4:21
